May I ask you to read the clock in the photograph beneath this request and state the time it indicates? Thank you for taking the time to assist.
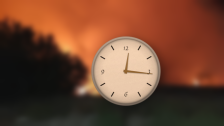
12:16
